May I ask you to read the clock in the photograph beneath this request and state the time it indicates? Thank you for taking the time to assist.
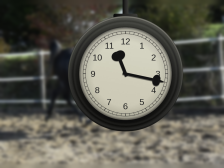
11:17
